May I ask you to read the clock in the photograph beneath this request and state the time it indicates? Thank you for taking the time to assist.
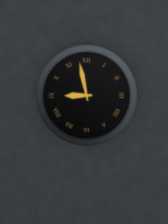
8:58
